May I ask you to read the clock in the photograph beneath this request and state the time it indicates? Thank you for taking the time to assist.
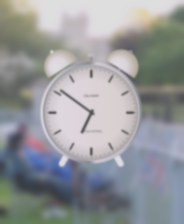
6:51
